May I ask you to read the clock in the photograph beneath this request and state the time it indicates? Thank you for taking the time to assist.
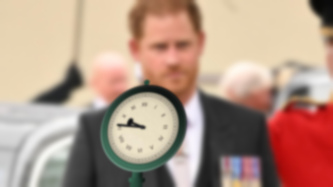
9:46
